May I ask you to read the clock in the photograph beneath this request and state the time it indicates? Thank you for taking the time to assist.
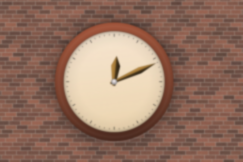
12:11
